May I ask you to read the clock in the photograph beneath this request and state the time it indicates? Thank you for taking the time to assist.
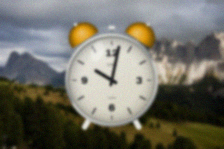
10:02
